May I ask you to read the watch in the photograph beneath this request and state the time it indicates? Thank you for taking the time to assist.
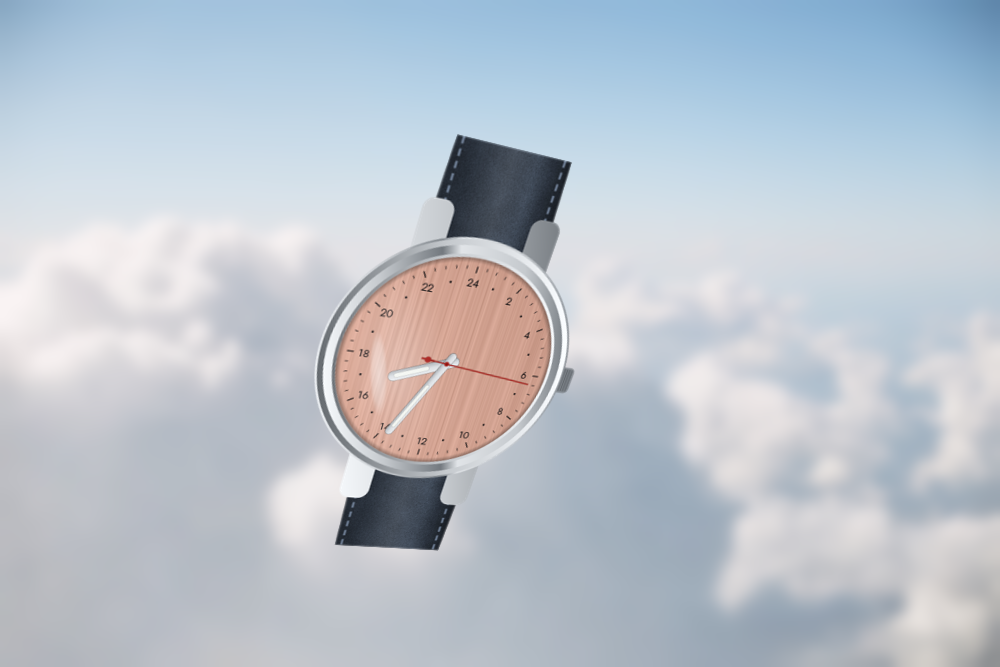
16:34:16
